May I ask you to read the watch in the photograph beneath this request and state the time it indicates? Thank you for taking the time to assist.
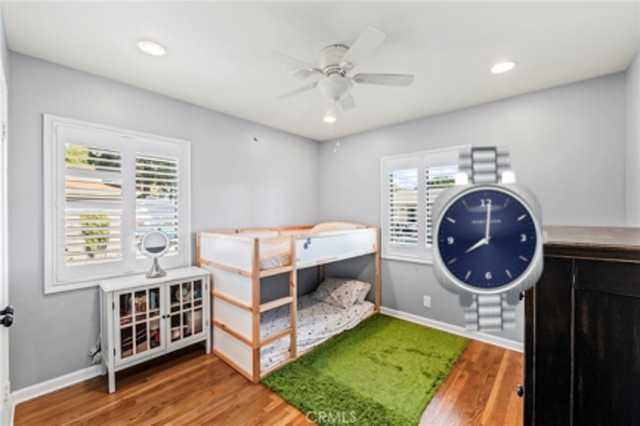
8:01
